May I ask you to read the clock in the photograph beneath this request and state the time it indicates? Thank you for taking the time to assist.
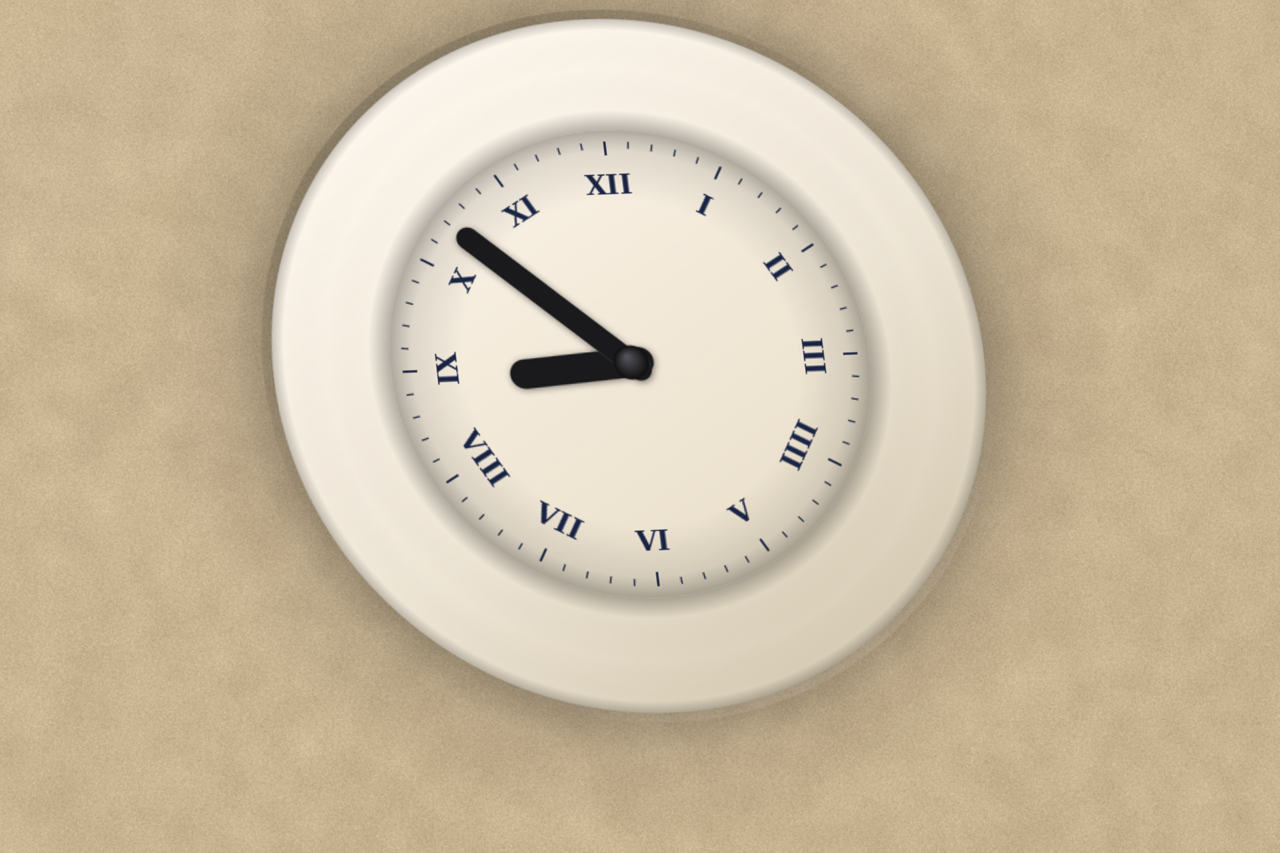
8:52
